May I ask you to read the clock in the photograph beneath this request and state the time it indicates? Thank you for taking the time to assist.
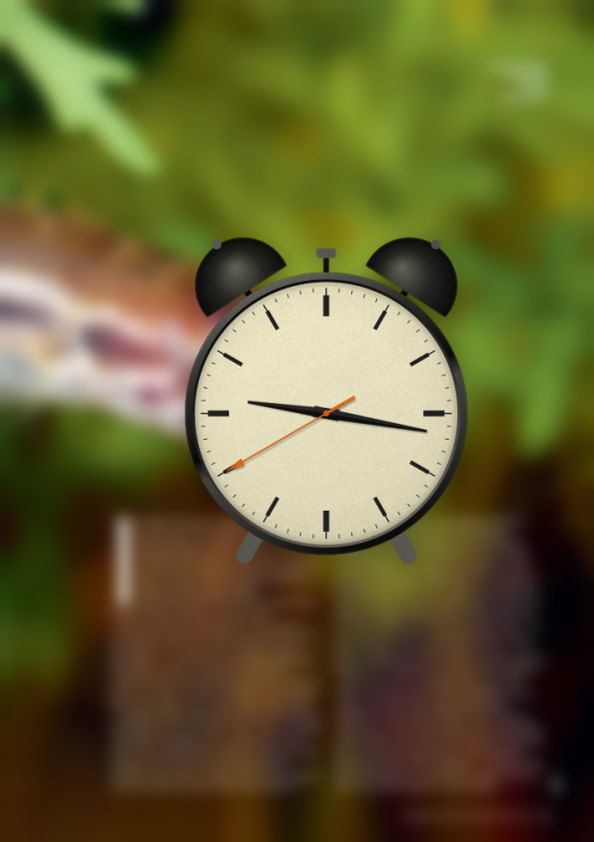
9:16:40
